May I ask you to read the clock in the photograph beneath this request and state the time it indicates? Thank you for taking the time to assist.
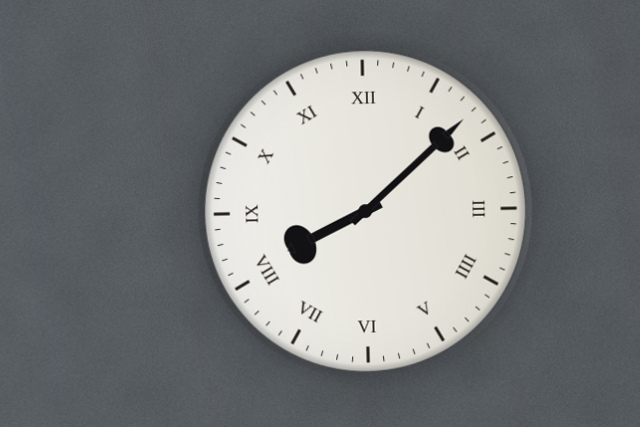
8:08
